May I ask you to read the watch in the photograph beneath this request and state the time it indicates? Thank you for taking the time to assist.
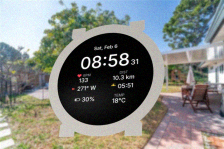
8:58:31
